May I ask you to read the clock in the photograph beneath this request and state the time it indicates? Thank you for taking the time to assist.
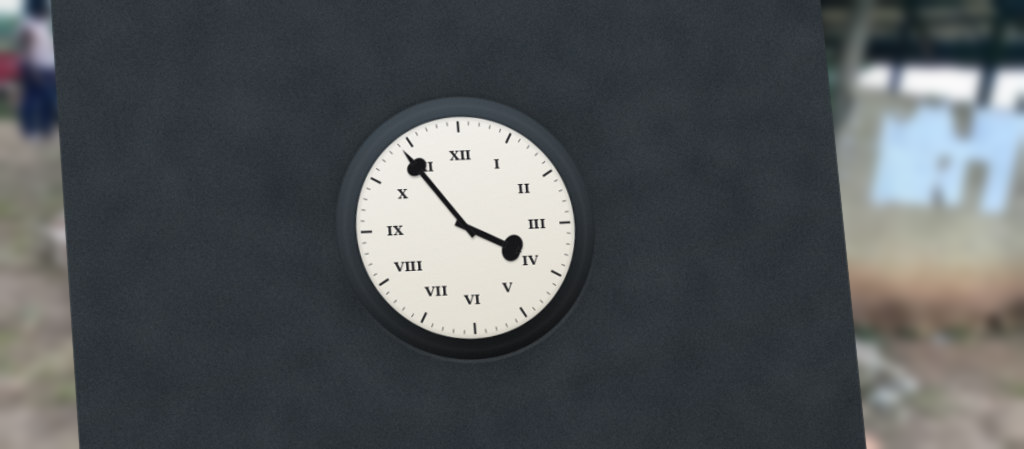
3:54
